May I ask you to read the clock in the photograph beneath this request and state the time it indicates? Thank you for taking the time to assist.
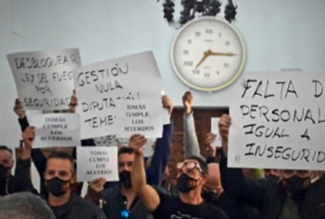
7:15
